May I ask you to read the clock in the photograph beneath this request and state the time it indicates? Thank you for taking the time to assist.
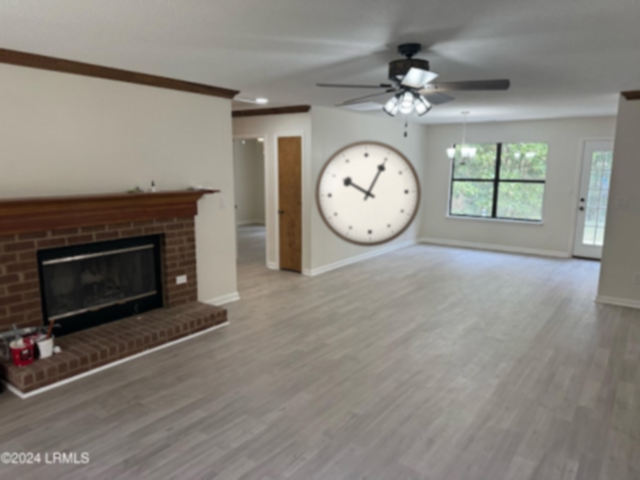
10:05
